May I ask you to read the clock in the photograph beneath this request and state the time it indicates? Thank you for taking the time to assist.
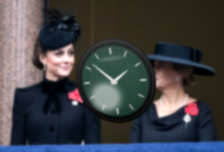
1:52
